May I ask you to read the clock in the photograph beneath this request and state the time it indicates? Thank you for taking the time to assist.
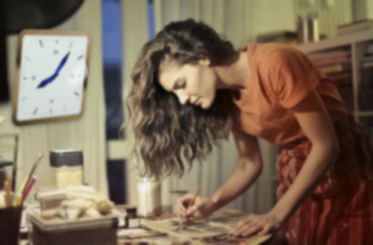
8:06
